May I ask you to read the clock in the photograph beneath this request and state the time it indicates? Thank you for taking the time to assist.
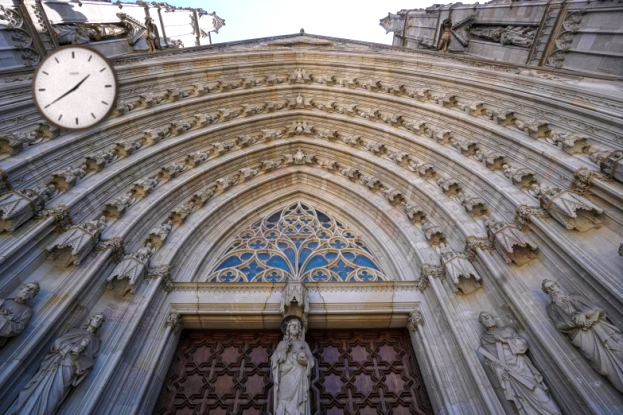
1:40
